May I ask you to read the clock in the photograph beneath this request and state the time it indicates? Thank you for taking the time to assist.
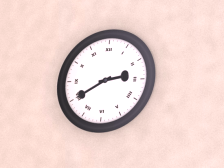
2:40
